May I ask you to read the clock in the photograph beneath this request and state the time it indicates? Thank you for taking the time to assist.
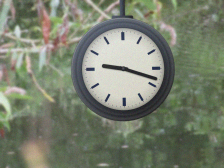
9:18
